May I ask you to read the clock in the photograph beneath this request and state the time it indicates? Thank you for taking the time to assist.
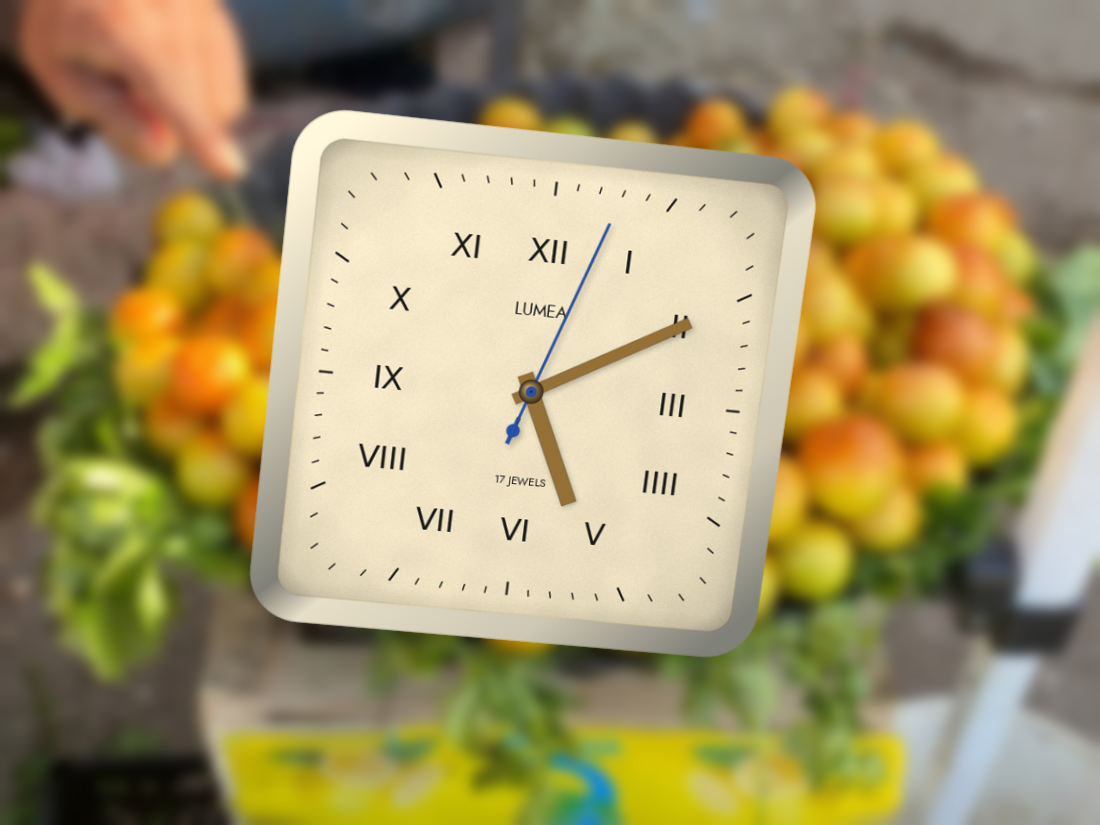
5:10:03
